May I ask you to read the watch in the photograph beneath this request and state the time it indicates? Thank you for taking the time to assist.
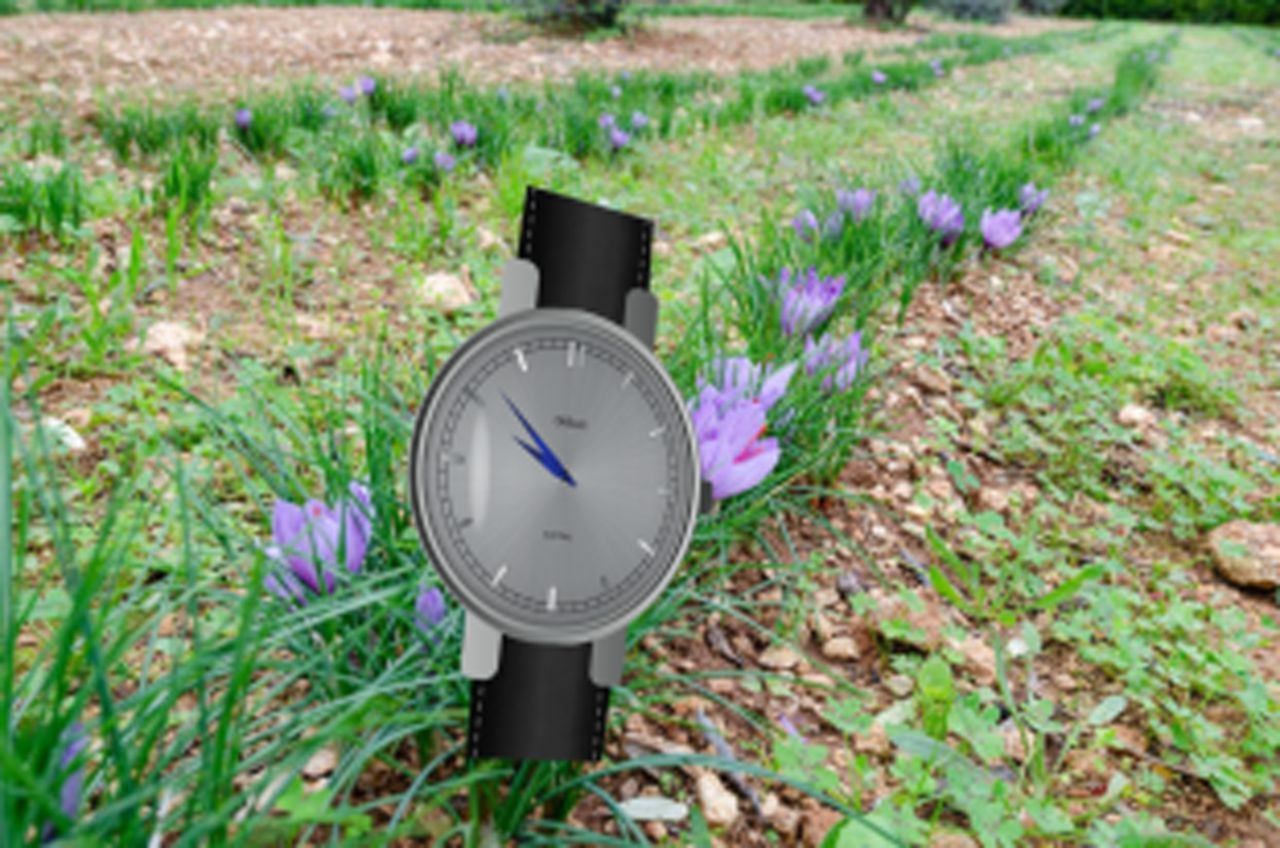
9:52
